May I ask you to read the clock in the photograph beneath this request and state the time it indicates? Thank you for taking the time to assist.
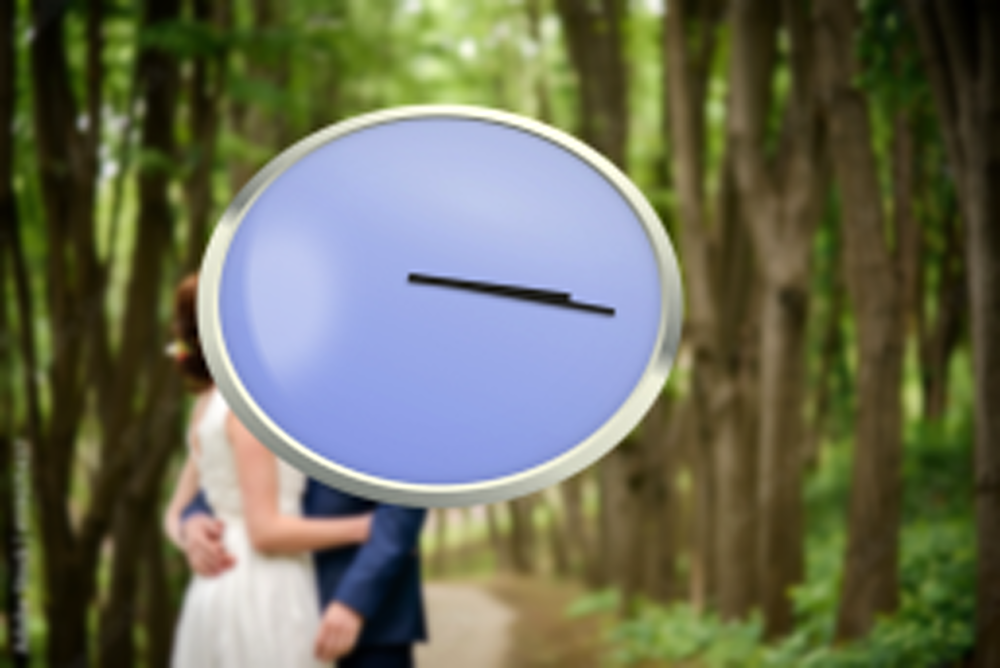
3:17
